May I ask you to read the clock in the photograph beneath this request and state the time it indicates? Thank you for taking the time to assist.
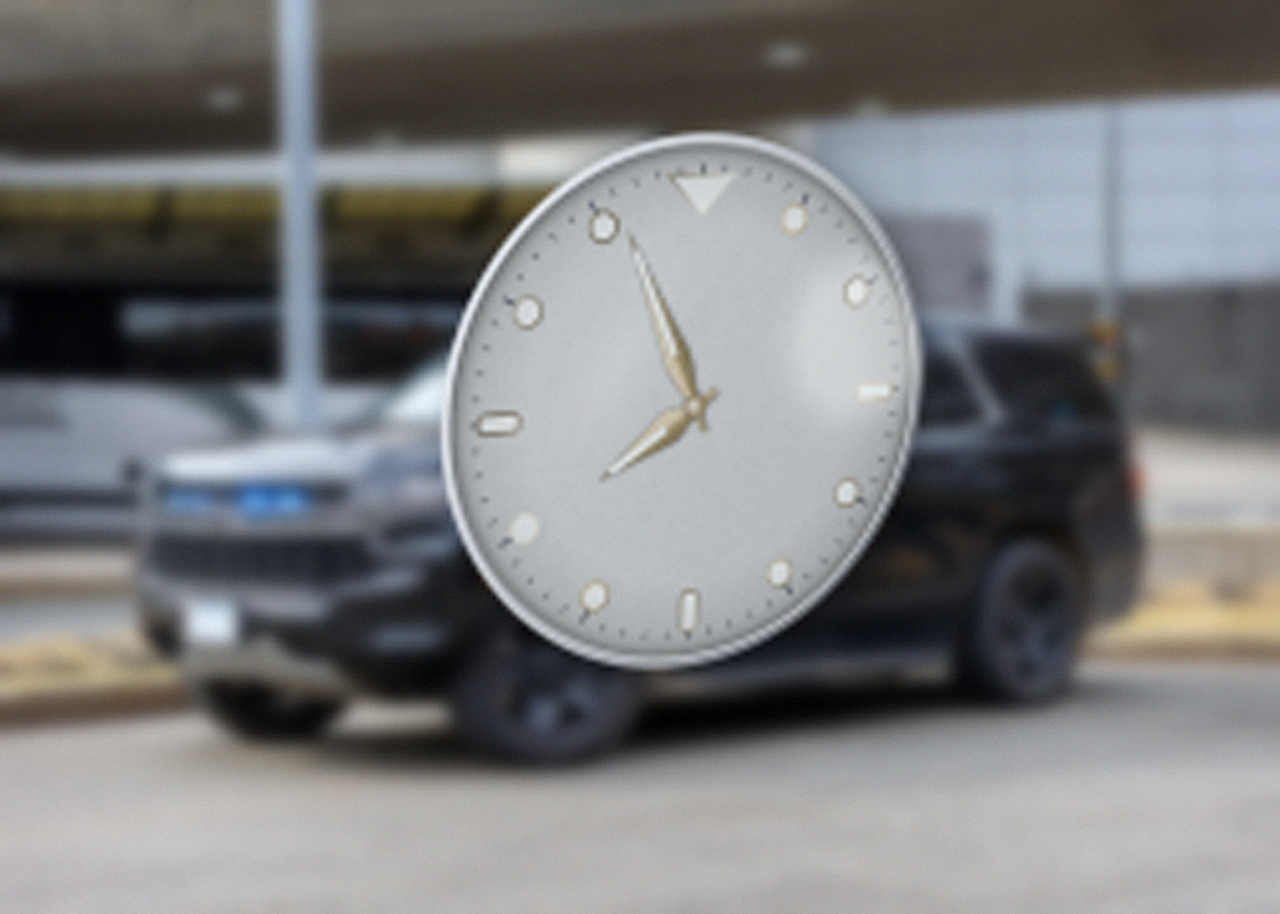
7:56
